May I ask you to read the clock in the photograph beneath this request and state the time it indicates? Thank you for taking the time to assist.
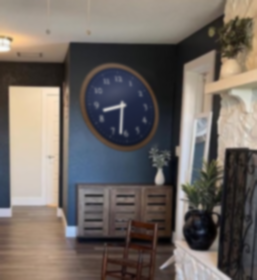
8:32
